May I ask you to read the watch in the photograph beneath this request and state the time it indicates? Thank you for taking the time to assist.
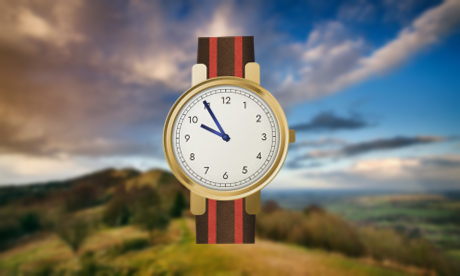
9:55
